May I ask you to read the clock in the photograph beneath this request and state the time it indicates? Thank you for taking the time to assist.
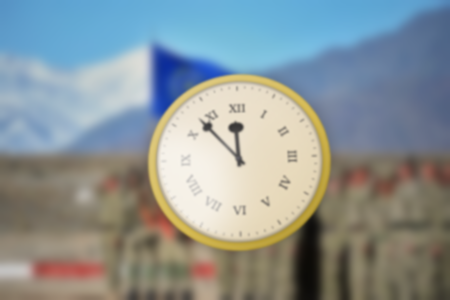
11:53
